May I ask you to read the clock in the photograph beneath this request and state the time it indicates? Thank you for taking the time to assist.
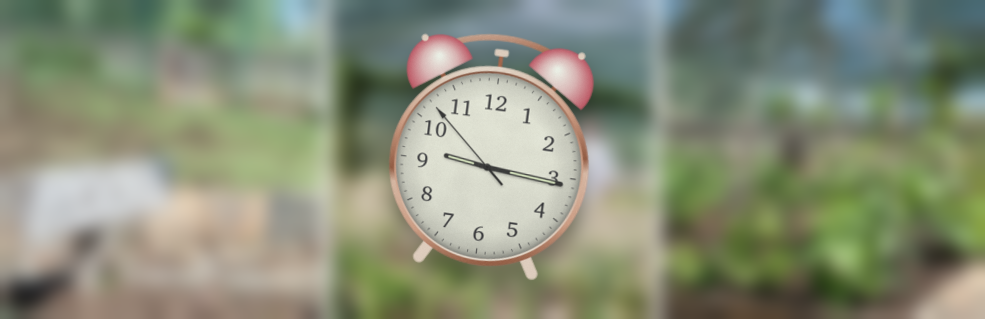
9:15:52
